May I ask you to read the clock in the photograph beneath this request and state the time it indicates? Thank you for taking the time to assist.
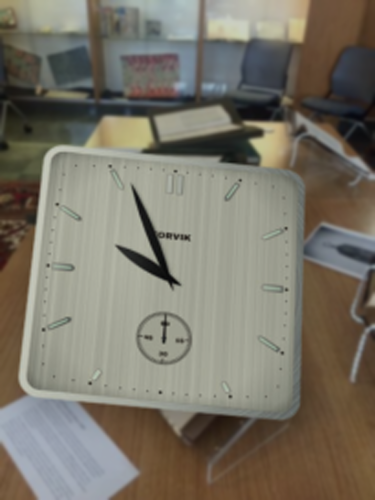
9:56
